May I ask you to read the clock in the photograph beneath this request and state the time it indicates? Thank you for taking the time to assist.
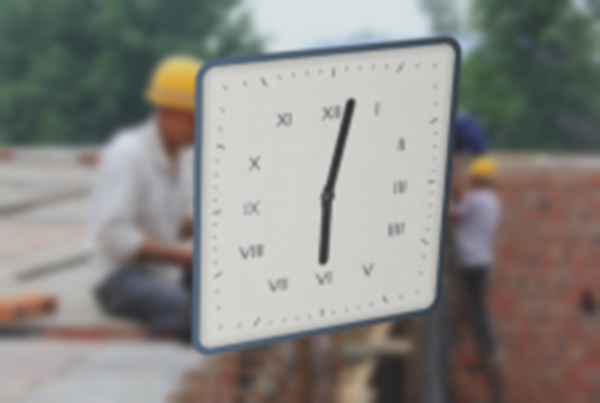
6:02
